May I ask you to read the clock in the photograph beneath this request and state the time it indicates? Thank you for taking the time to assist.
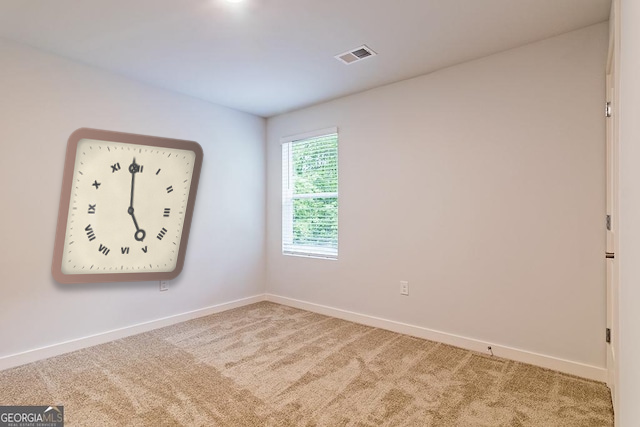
4:59
